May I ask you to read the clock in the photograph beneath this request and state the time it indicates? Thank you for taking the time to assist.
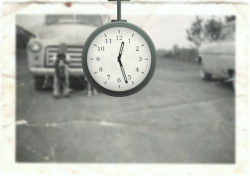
12:27
